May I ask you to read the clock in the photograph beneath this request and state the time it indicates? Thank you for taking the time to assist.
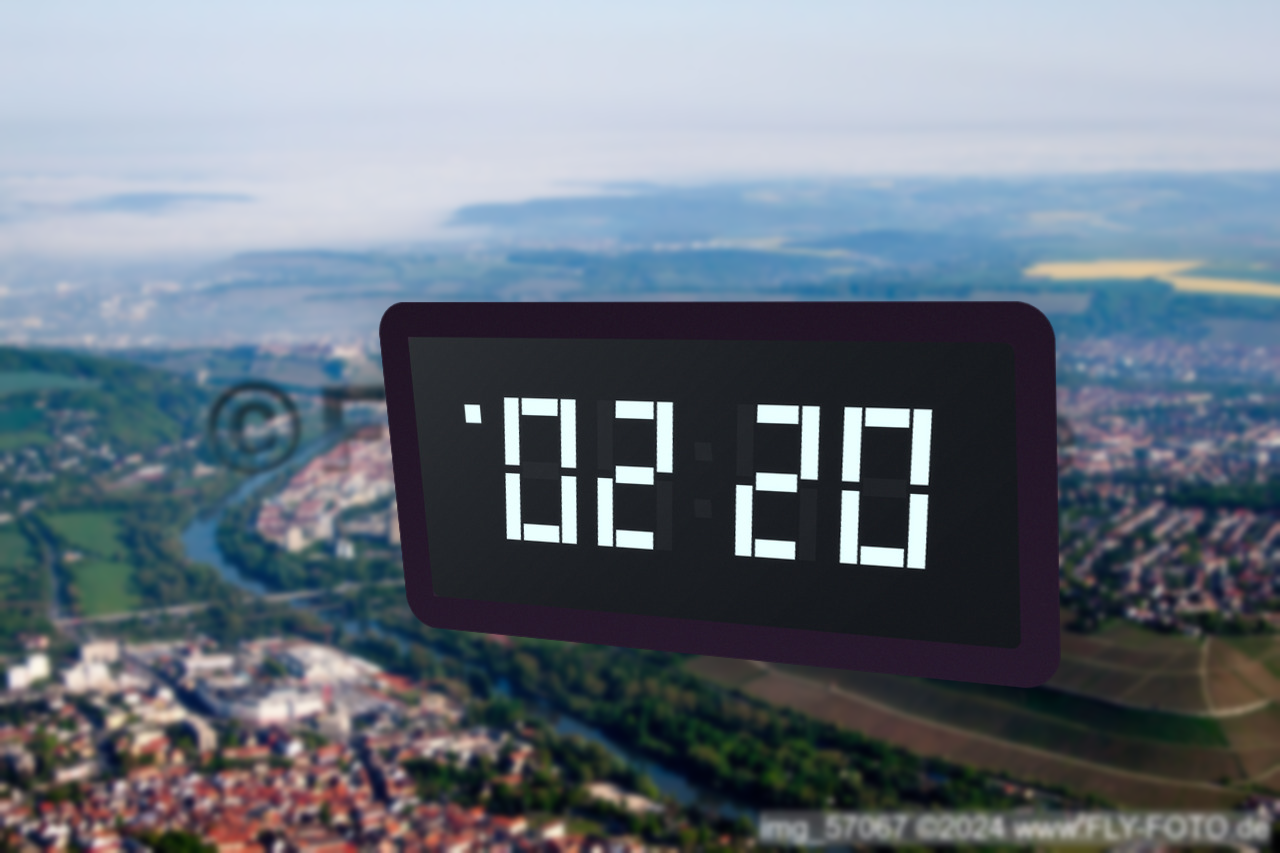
2:20
